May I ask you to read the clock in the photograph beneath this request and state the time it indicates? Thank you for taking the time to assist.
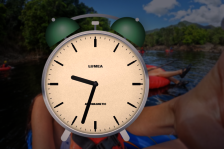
9:33
